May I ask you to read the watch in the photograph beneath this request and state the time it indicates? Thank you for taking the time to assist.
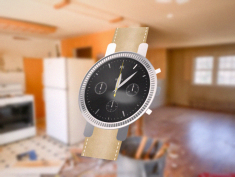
12:07
